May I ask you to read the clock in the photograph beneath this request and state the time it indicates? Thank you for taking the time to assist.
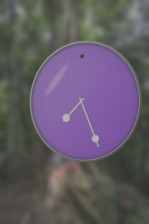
7:26
